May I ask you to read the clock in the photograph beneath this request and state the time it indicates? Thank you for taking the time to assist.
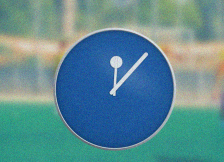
12:07
